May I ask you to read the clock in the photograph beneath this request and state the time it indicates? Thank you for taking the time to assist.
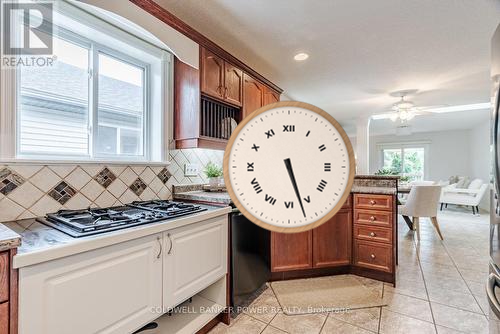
5:27
